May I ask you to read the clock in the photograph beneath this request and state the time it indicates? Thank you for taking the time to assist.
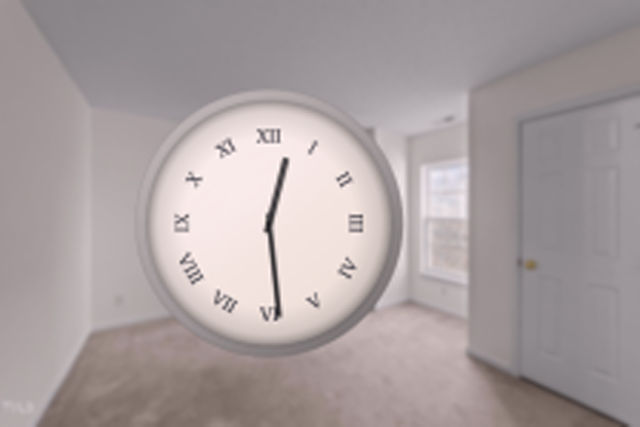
12:29
